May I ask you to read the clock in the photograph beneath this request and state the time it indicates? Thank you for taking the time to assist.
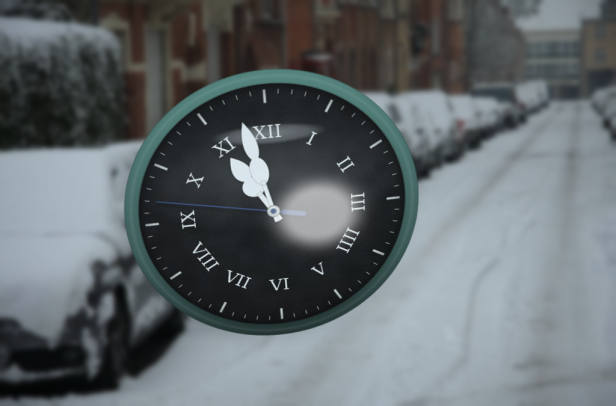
10:57:47
